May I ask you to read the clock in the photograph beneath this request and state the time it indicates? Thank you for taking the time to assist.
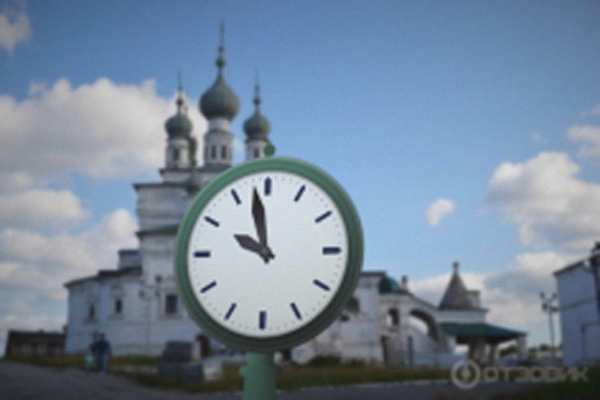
9:58
